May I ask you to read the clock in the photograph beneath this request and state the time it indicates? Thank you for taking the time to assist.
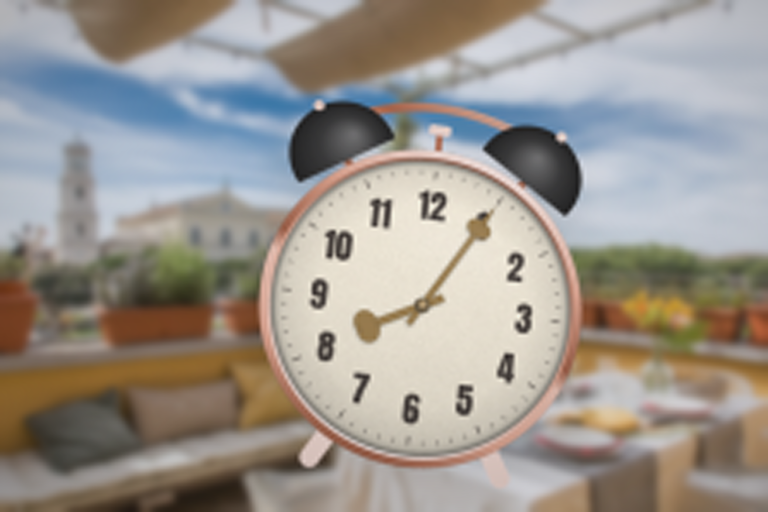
8:05
